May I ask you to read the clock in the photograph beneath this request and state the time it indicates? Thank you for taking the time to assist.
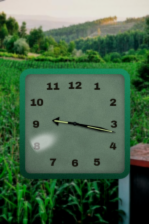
9:17
